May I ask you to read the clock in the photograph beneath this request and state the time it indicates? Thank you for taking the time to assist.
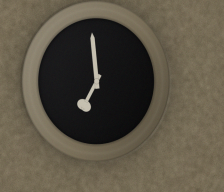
6:59
